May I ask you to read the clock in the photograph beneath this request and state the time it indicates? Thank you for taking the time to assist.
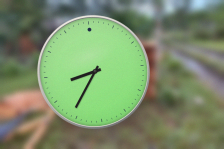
8:36
